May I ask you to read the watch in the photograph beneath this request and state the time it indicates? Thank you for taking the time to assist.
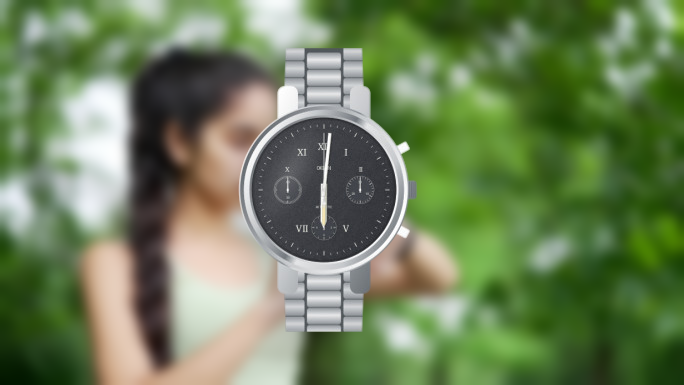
6:01
